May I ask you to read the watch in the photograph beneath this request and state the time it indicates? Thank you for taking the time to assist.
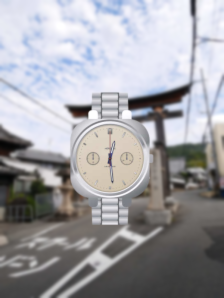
12:29
